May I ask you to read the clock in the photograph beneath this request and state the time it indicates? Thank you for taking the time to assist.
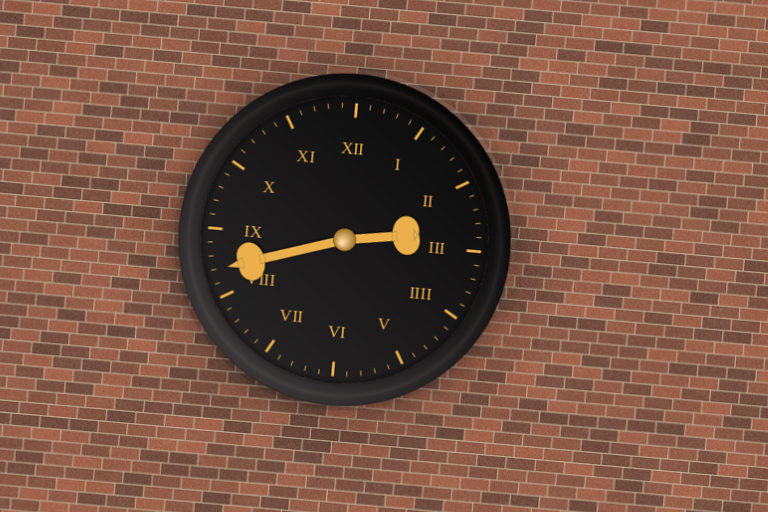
2:42
